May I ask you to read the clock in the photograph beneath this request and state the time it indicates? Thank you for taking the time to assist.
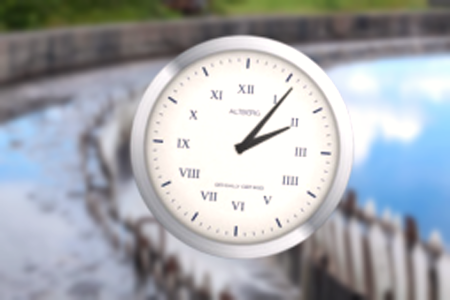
2:06
